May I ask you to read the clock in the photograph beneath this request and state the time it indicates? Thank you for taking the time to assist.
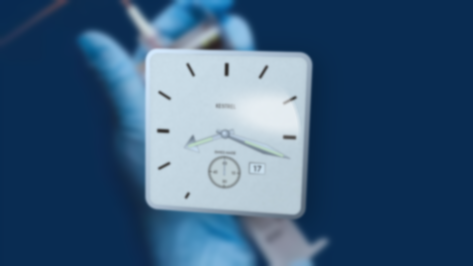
8:18
